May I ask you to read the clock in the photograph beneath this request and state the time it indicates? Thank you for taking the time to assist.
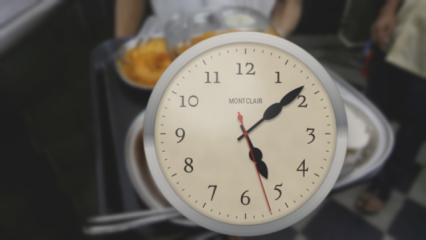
5:08:27
